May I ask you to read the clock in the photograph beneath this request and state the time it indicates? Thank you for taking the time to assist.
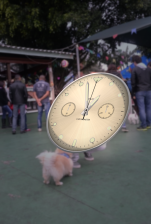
12:57
